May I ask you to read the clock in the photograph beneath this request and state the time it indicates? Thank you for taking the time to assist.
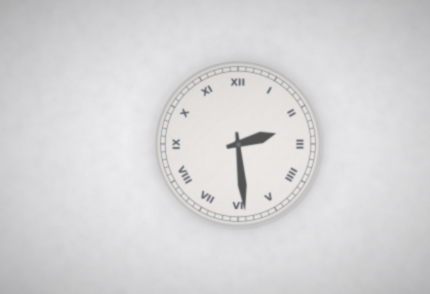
2:29
